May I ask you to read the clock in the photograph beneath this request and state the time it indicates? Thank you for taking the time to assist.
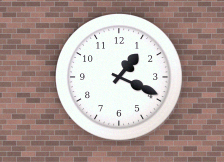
1:19
